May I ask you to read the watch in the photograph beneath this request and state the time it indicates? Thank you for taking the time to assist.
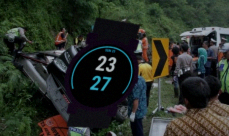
23:27
